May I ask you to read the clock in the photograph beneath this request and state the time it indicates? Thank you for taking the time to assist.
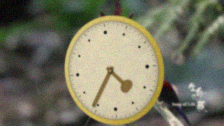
4:36
